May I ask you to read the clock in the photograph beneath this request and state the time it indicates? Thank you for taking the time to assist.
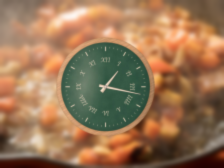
1:17
